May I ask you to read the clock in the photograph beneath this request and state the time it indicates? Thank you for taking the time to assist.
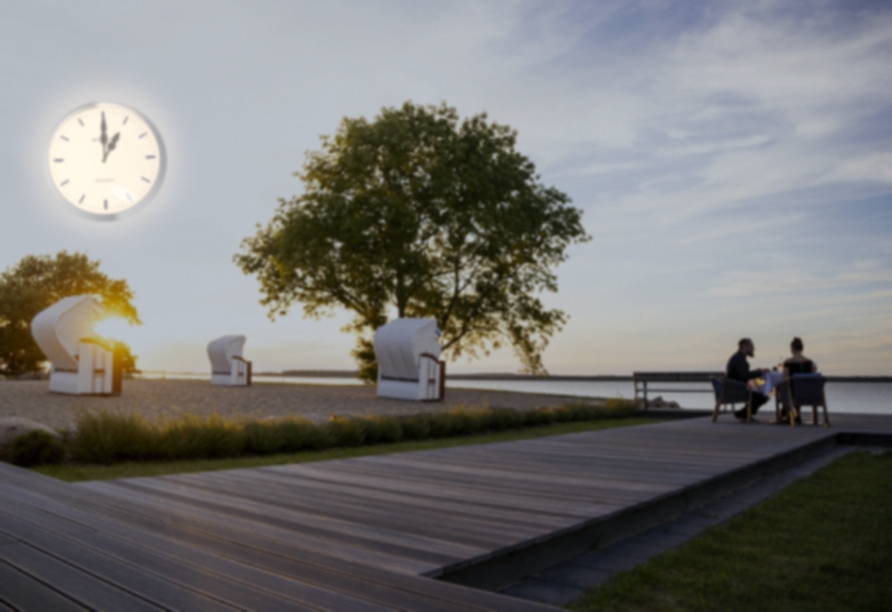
1:00
